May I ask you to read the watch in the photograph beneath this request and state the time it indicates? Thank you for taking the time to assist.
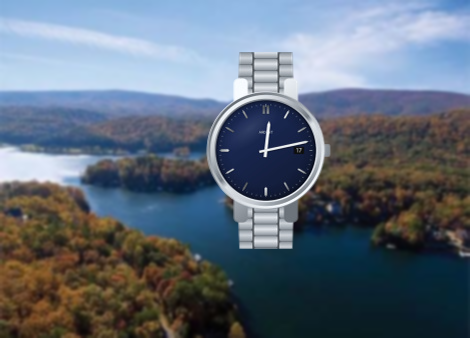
12:13
